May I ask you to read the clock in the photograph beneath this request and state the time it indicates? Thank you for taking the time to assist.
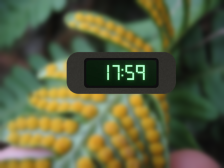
17:59
